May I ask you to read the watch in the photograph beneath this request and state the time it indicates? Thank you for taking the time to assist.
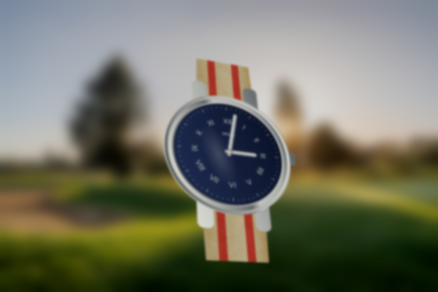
3:02
